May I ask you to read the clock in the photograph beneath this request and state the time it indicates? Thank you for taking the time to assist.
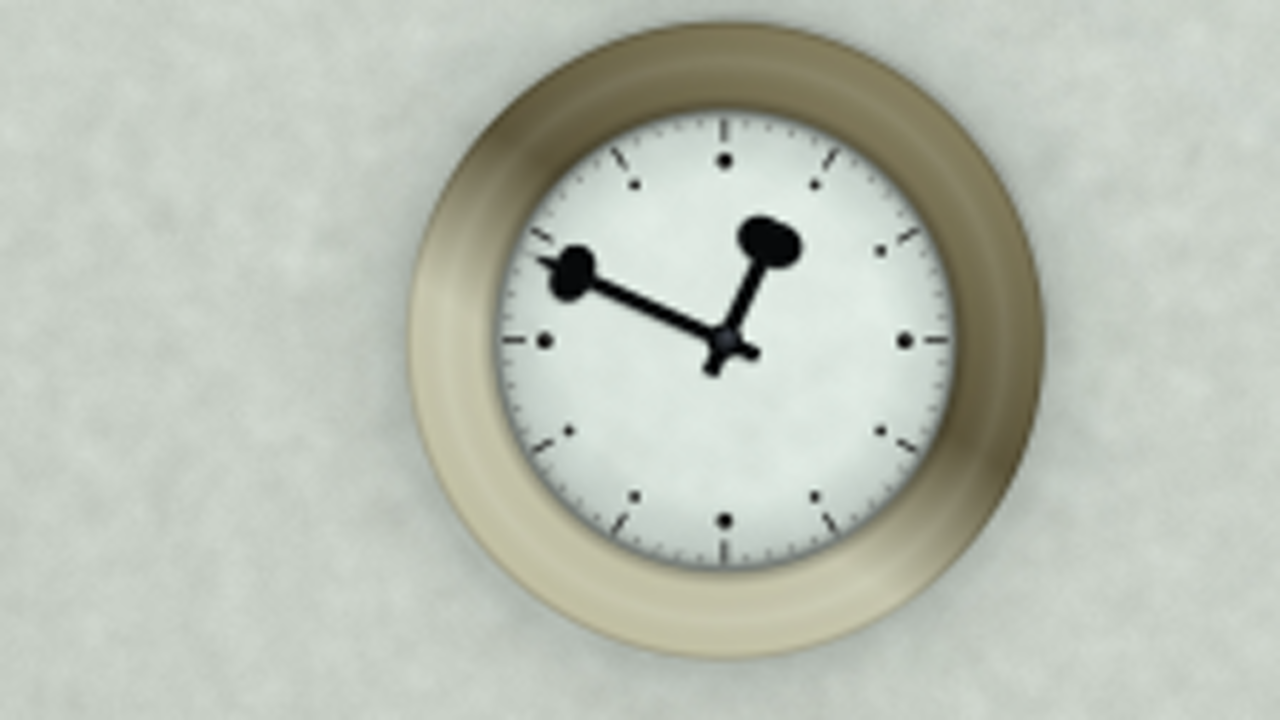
12:49
